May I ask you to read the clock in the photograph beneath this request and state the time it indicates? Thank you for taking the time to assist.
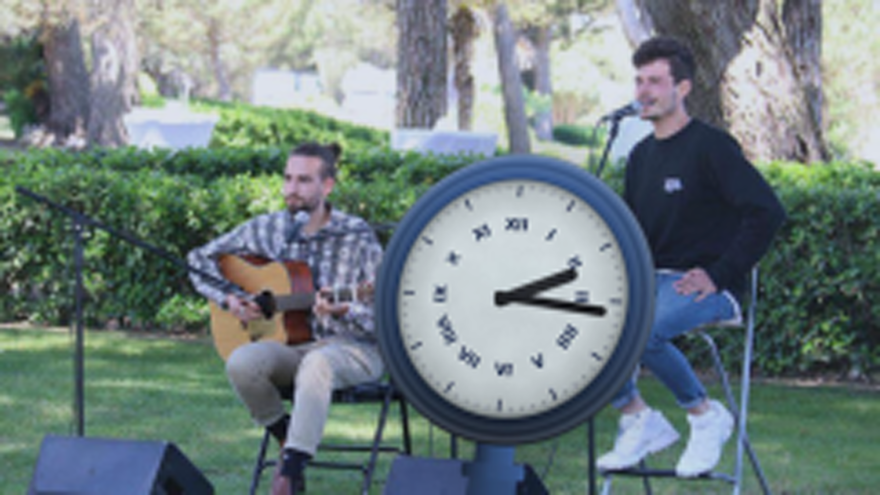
2:16
